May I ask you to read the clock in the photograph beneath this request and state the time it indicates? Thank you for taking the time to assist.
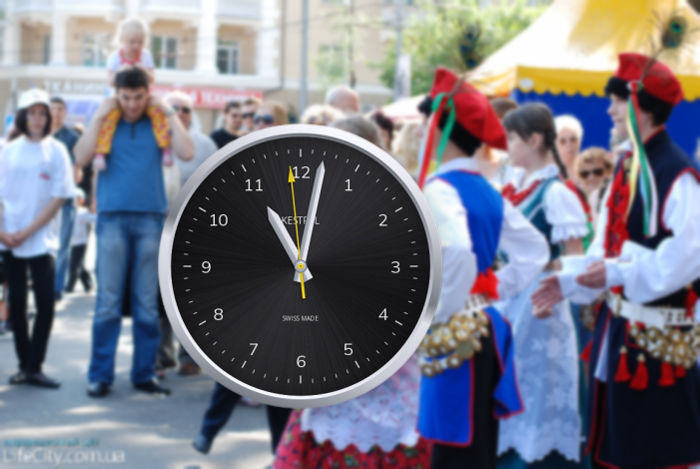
11:01:59
